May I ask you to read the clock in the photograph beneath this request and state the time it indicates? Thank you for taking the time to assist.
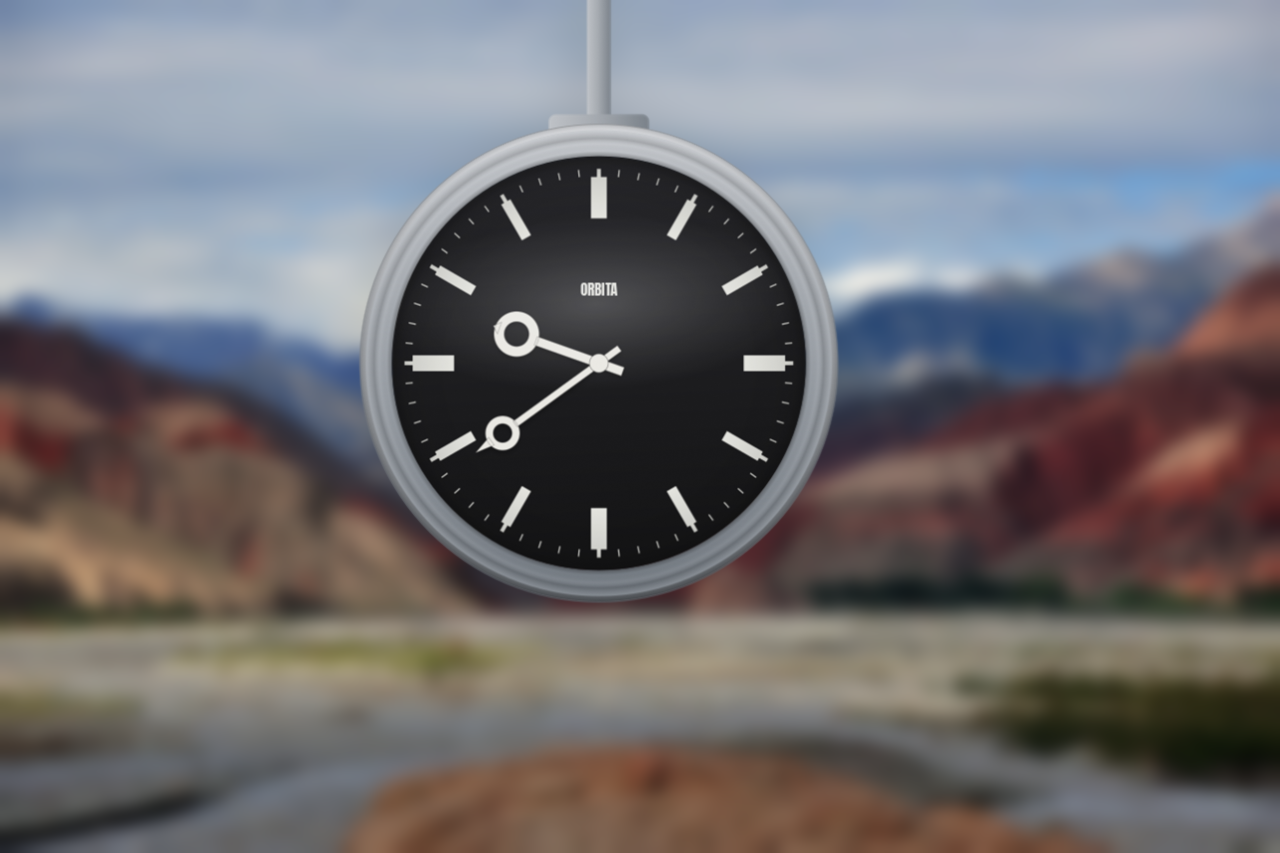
9:39
